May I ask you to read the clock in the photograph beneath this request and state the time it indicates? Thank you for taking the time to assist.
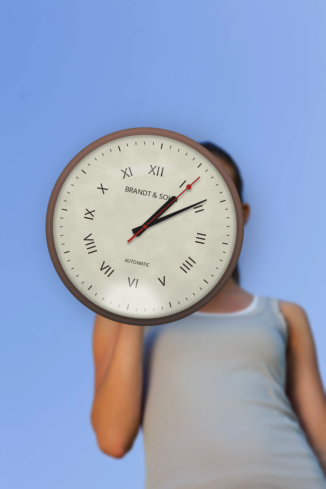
1:09:06
